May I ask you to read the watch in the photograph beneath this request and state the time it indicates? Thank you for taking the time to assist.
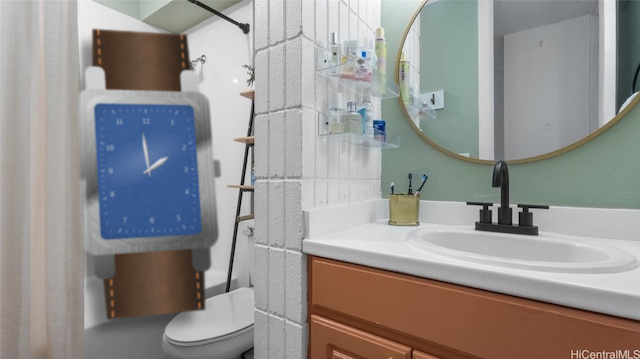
1:59
